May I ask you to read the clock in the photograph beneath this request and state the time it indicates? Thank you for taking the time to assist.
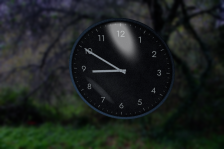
8:50
